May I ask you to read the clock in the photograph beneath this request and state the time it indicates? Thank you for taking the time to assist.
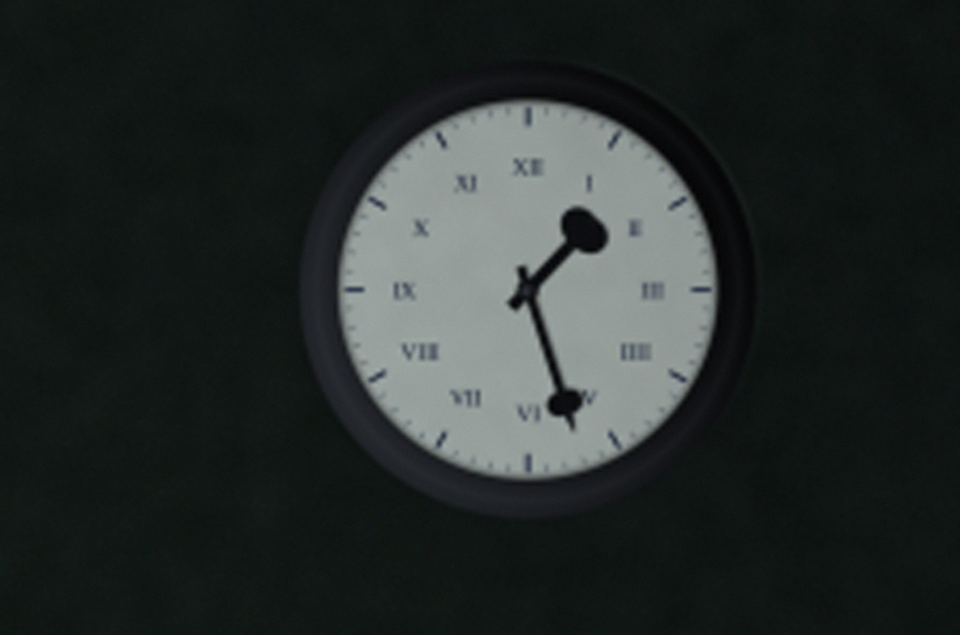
1:27
